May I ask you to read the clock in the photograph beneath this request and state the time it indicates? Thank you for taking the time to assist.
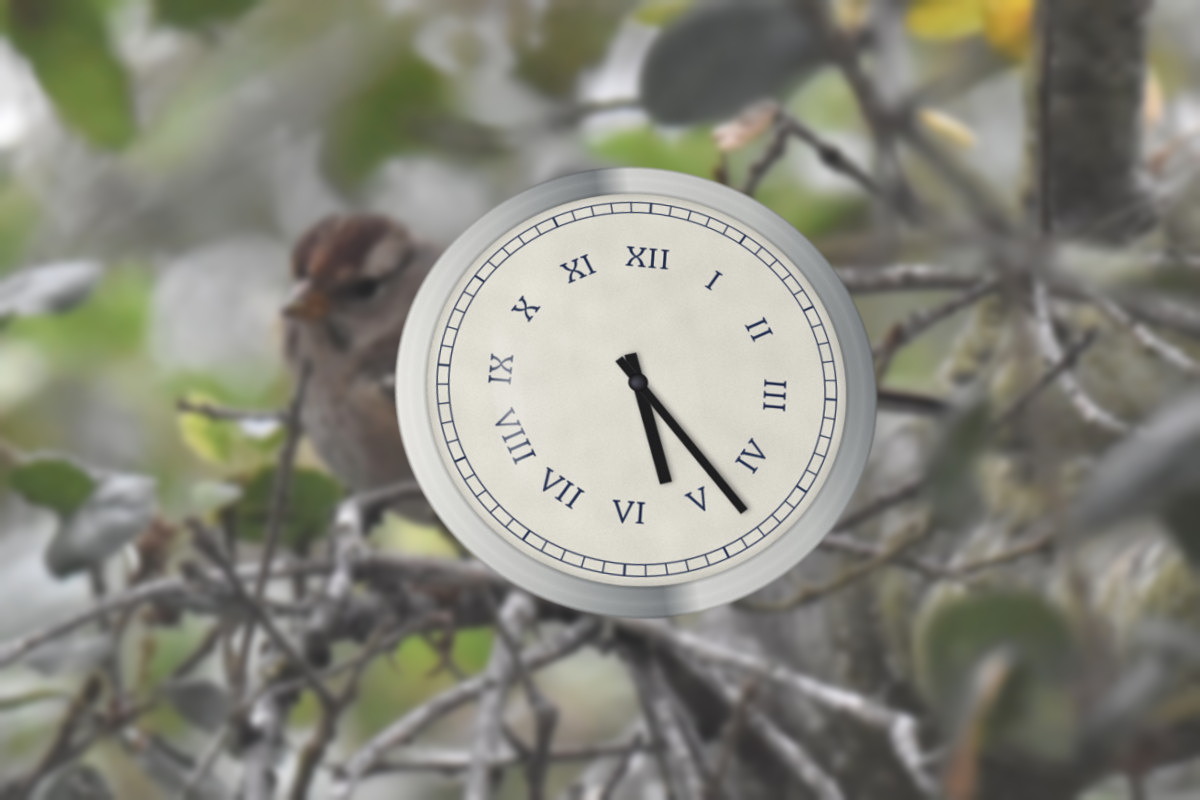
5:23
